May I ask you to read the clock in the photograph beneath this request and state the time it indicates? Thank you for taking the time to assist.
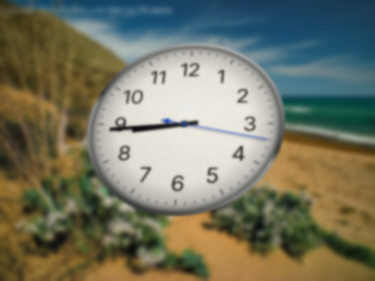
8:44:17
